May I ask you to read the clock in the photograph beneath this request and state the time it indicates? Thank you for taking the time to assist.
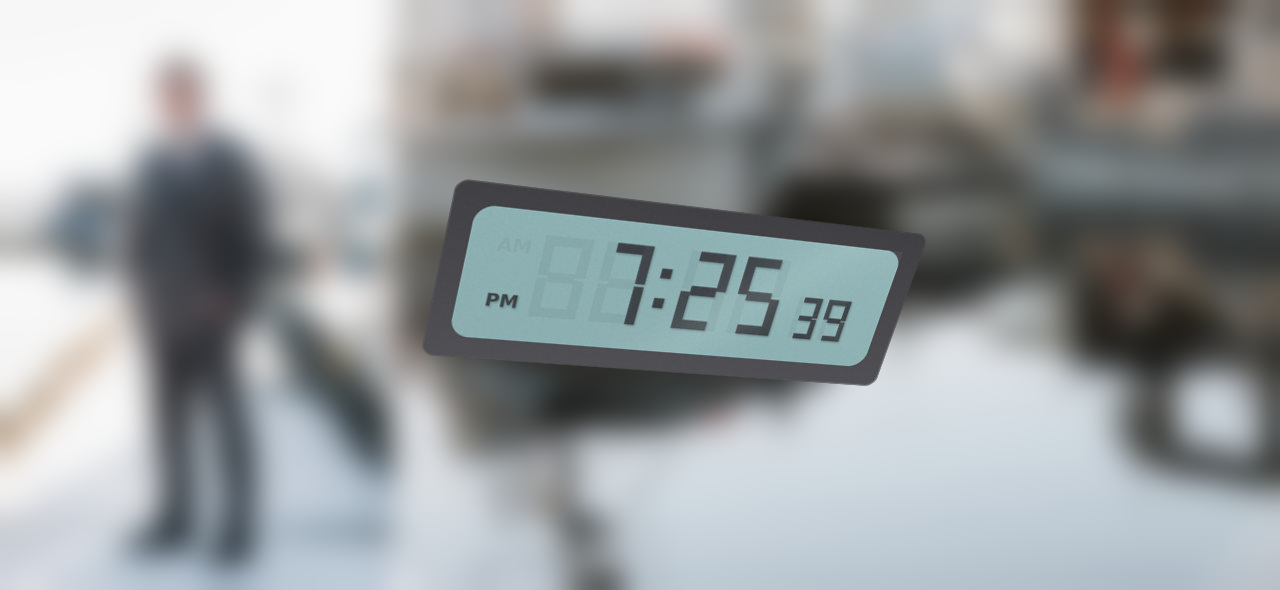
7:25:39
